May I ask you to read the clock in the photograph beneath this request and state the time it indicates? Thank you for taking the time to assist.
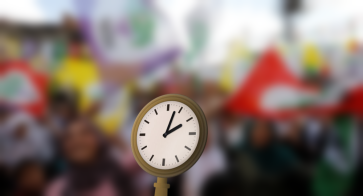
2:03
